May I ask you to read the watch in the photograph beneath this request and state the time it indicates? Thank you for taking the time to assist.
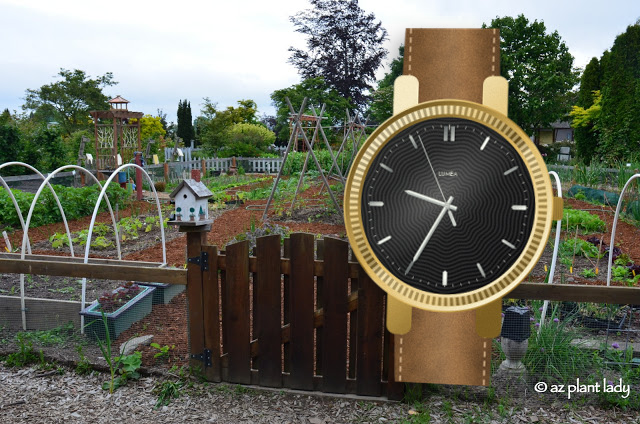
9:34:56
